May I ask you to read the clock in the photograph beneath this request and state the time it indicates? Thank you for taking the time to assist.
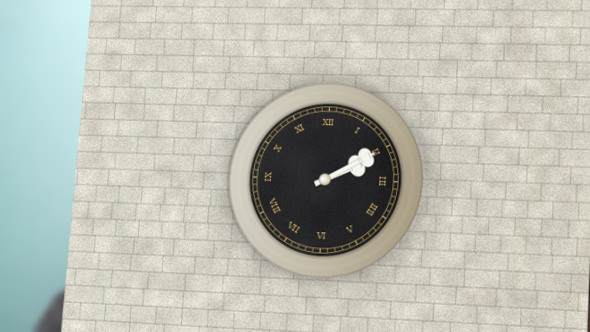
2:10
